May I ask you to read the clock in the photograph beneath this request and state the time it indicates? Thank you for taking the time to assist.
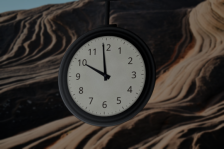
9:59
